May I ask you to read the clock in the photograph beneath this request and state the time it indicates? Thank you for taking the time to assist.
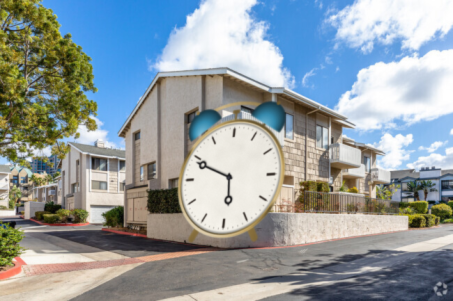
5:49
